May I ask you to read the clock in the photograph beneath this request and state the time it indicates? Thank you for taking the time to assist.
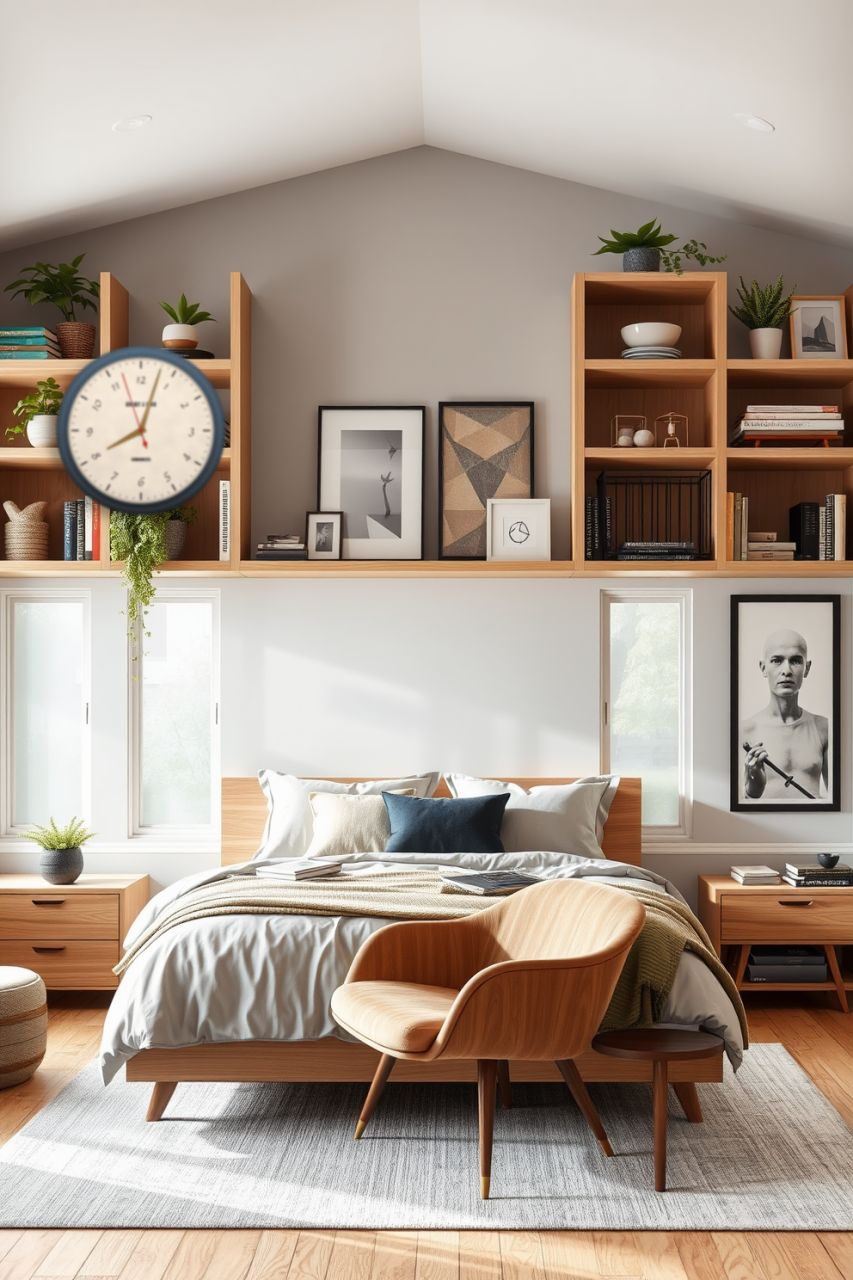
8:02:57
